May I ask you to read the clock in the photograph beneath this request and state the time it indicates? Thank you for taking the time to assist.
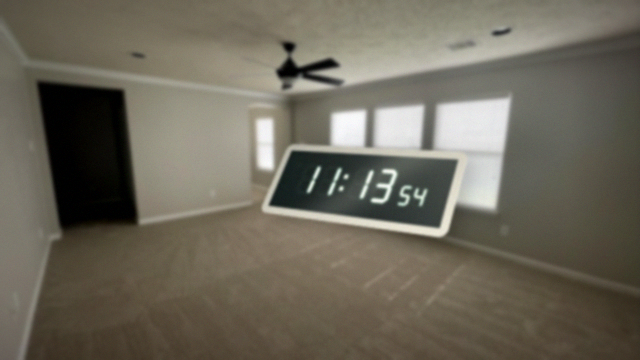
11:13:54
